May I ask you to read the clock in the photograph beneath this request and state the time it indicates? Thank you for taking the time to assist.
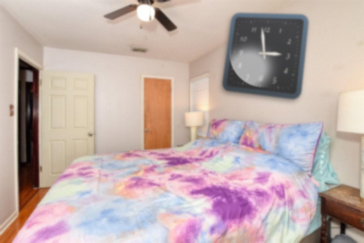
2:58
